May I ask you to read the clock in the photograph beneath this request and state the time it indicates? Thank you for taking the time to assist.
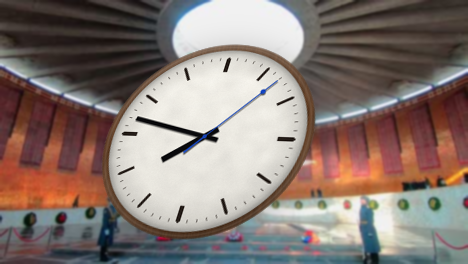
7:47:07
